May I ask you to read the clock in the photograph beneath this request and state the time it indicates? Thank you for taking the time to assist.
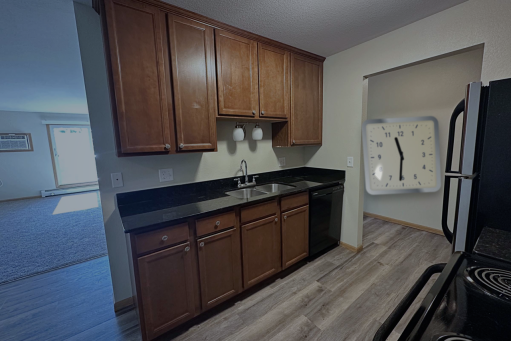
11:31
